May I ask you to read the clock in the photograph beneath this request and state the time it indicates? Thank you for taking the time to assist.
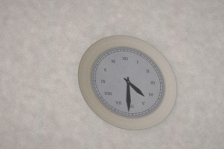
4:31
